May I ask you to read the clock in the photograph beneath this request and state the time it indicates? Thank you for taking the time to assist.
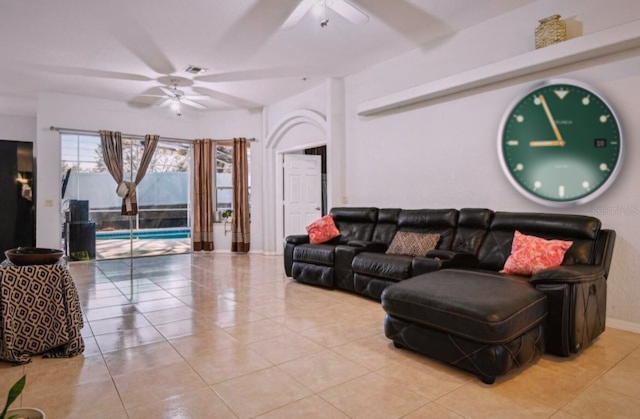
8:56
